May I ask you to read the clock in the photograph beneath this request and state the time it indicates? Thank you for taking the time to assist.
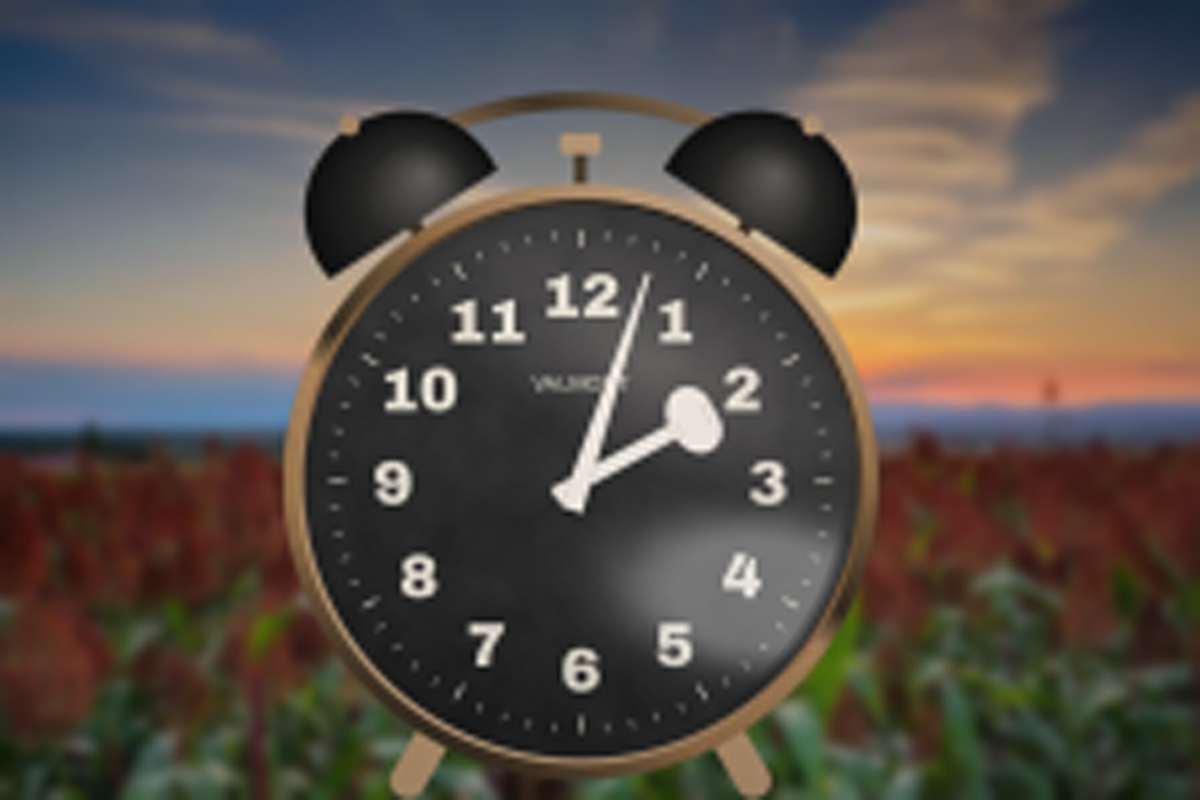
2:03
